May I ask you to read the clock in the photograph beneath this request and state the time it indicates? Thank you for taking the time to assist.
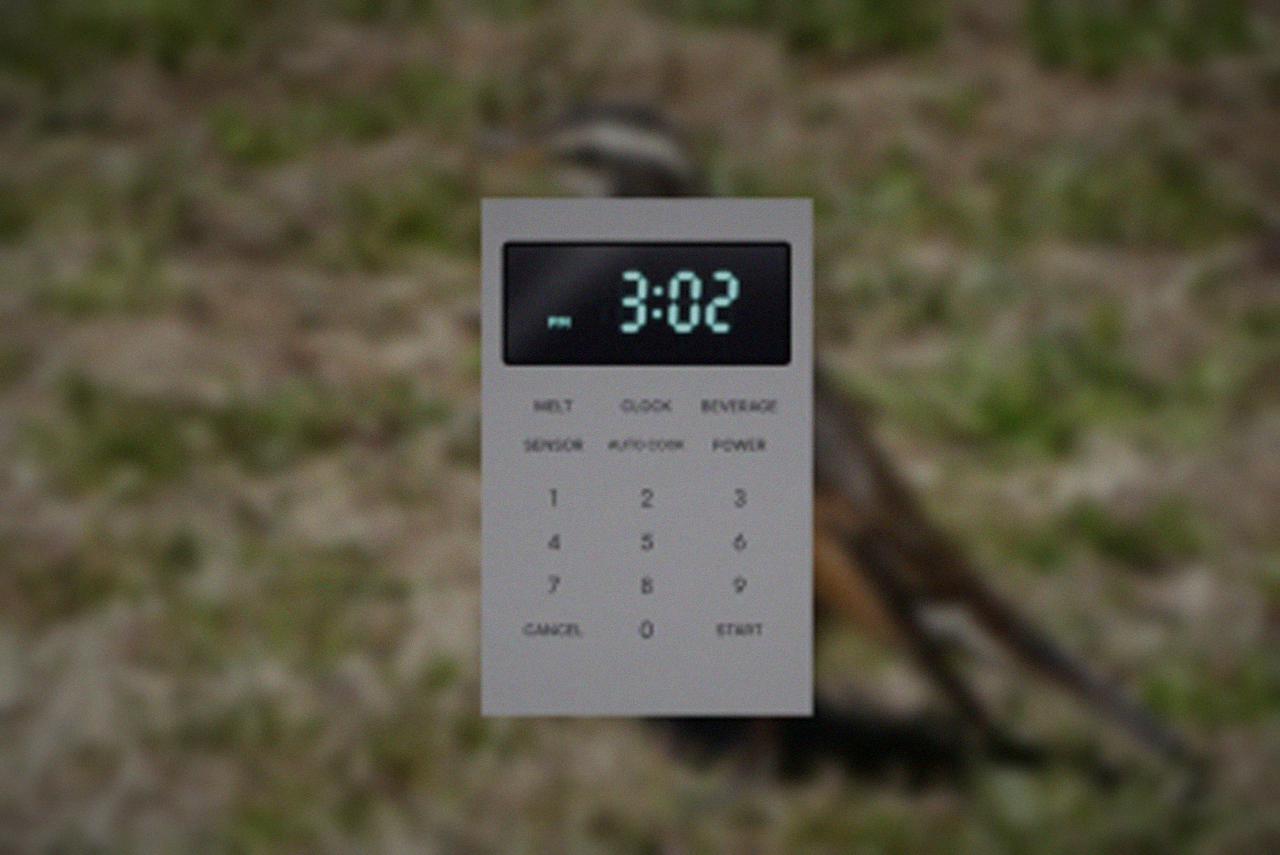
3:02
